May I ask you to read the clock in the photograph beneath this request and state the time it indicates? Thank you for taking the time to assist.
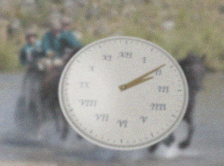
2:09
